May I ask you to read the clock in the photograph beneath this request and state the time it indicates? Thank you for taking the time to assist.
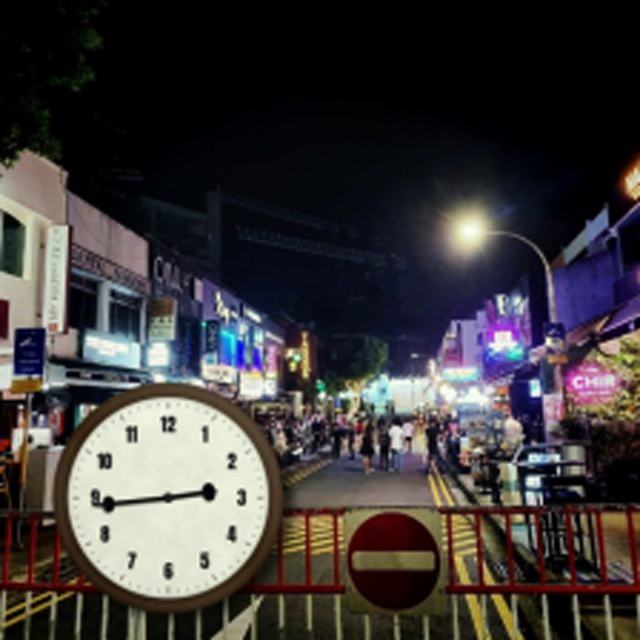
2:44
